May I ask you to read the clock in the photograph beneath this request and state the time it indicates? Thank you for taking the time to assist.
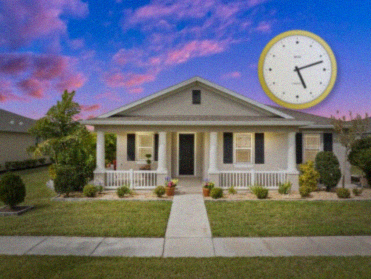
5:12
